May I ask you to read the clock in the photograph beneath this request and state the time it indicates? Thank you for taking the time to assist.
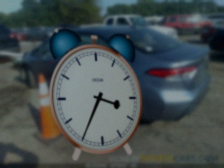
3:35
